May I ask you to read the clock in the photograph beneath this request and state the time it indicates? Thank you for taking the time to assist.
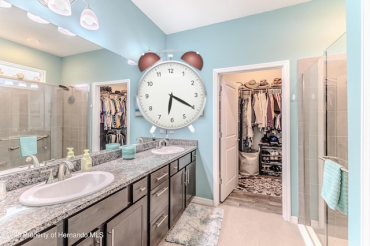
6:20
